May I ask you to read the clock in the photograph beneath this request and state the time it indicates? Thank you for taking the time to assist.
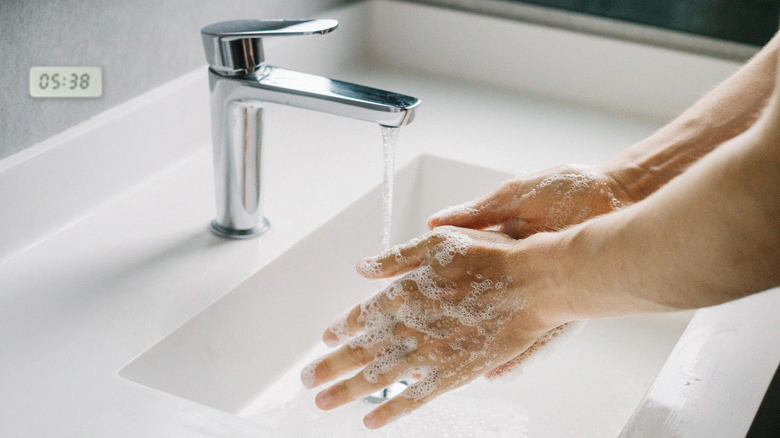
5:38
